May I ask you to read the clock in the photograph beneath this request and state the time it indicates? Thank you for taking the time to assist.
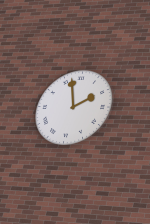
1:57
